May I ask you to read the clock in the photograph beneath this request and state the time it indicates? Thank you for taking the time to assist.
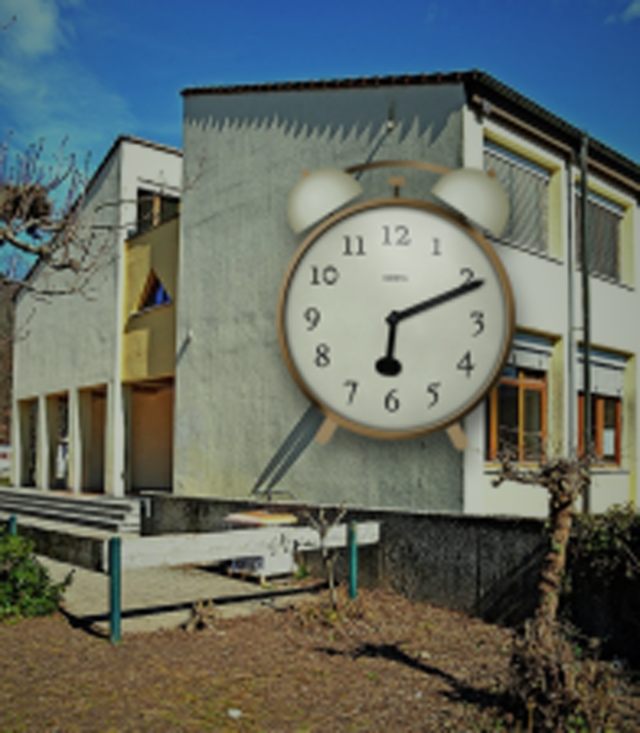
6:11
